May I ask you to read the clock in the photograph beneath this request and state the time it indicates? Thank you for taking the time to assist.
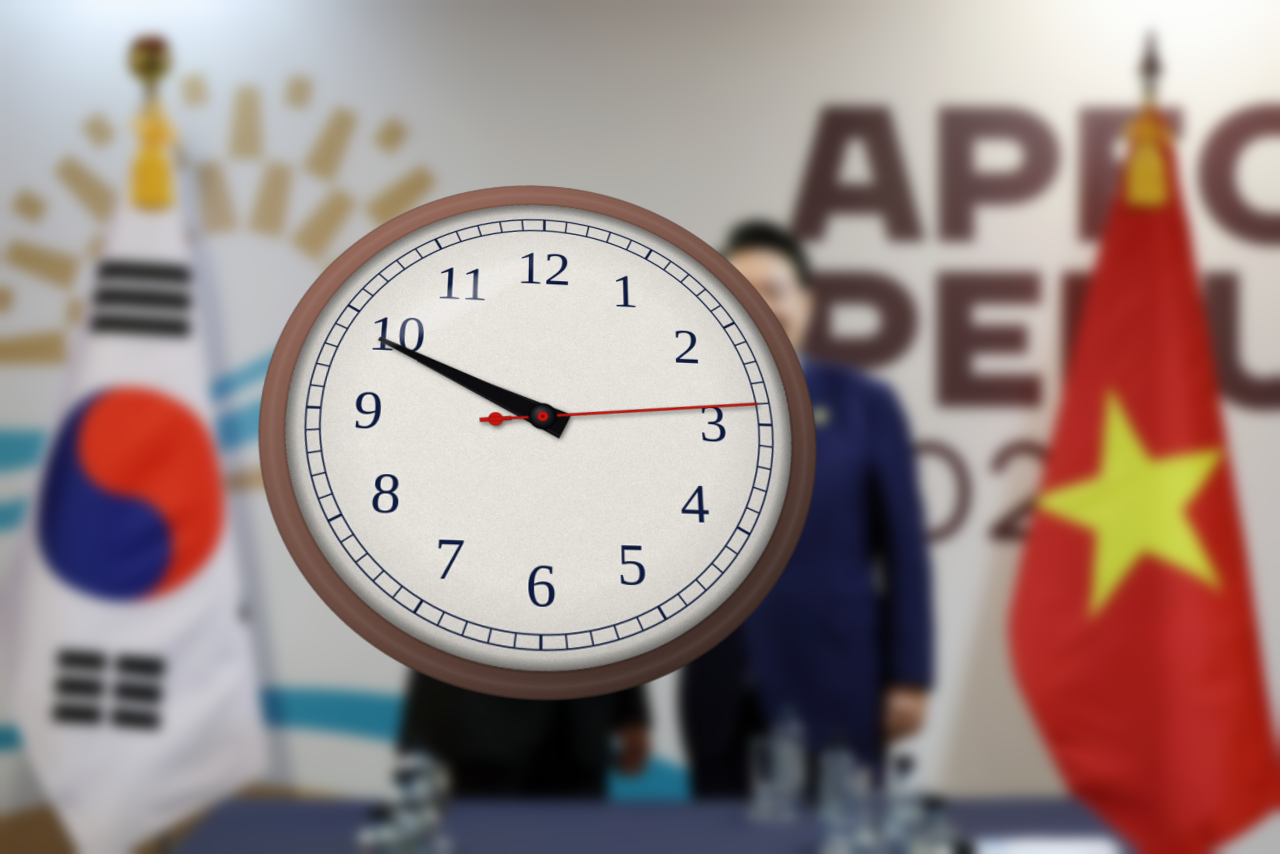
9:49:14
